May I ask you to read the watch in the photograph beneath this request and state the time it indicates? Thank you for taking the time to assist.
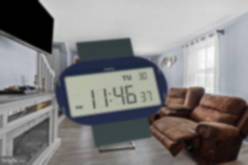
11:46
